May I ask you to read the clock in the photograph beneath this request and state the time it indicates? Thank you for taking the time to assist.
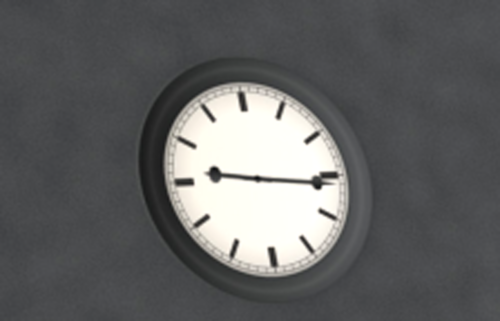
9:16
